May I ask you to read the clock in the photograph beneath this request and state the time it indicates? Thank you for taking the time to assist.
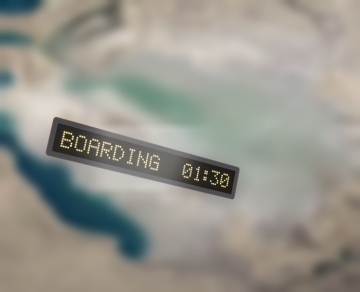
1:30
